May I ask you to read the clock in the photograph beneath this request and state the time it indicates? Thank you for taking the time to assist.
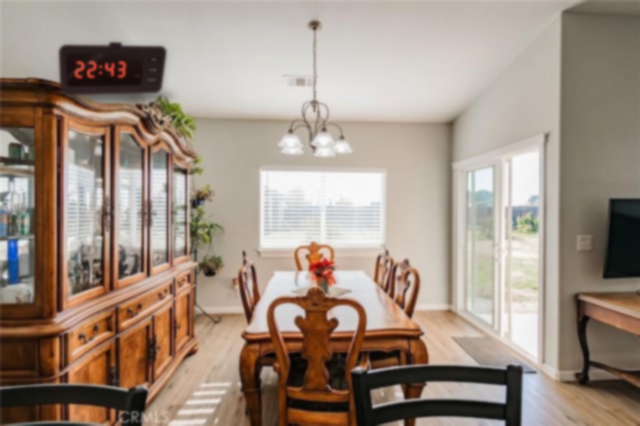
22:43
